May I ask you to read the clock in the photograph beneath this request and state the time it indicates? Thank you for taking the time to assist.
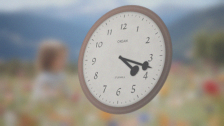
4:18
